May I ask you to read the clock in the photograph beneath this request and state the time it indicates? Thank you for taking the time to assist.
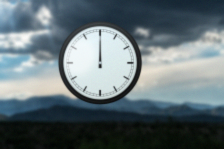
12:00
